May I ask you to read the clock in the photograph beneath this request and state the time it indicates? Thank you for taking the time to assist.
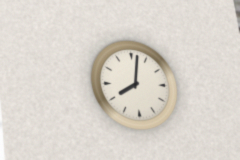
8:02
